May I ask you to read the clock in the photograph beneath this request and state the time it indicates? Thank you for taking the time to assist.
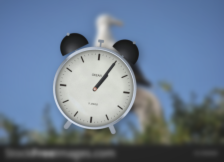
1:05
